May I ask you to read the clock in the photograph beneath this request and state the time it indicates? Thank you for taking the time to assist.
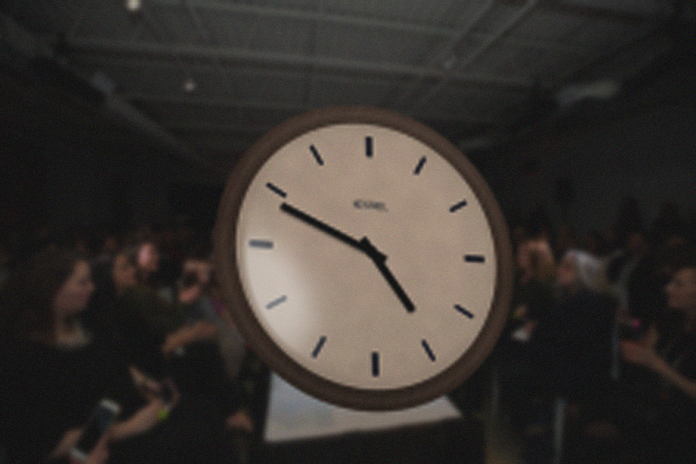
4:49
